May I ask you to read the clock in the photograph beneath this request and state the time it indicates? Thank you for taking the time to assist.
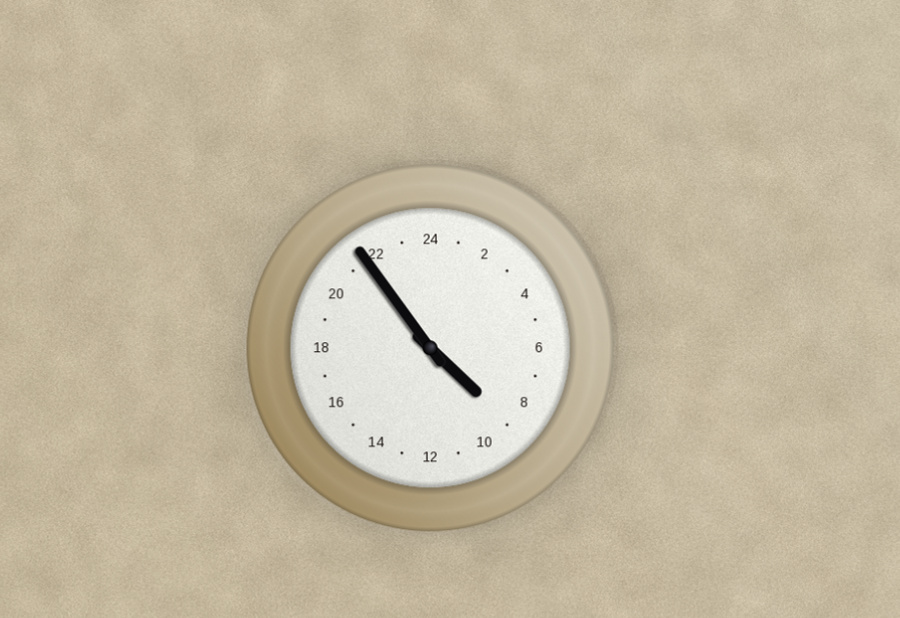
8:54
